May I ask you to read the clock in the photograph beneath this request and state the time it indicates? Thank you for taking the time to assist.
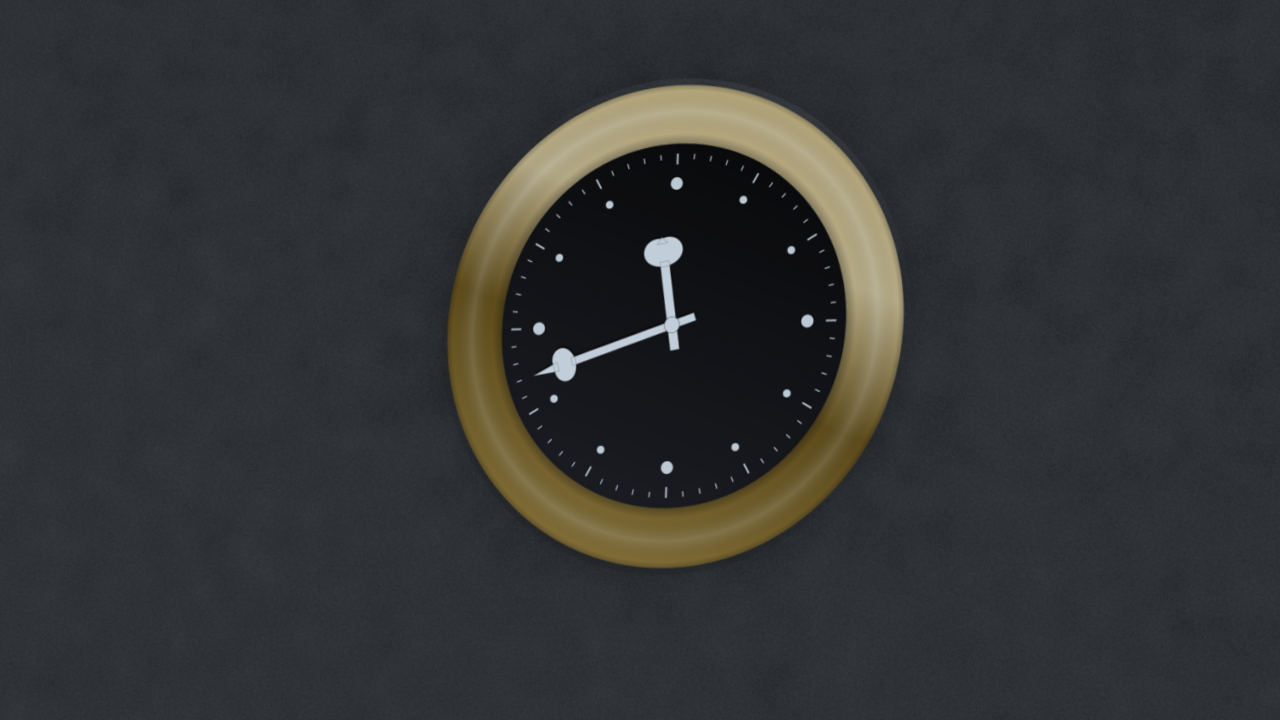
11:42
